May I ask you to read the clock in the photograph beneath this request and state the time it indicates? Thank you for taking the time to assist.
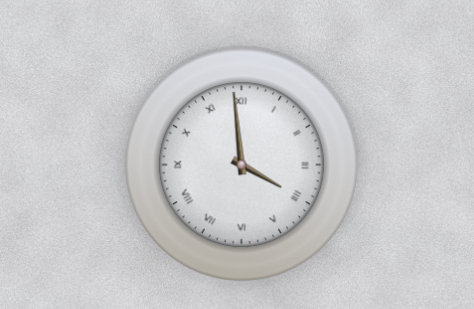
3:59
